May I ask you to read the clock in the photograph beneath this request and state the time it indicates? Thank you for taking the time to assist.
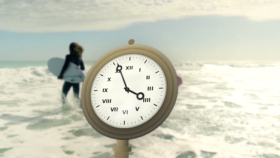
3:56
